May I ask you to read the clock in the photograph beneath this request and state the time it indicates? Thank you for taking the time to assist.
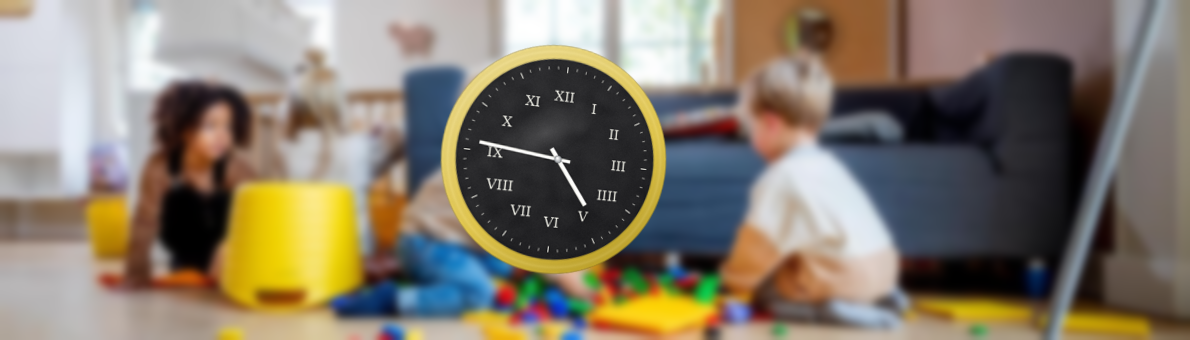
4:46
